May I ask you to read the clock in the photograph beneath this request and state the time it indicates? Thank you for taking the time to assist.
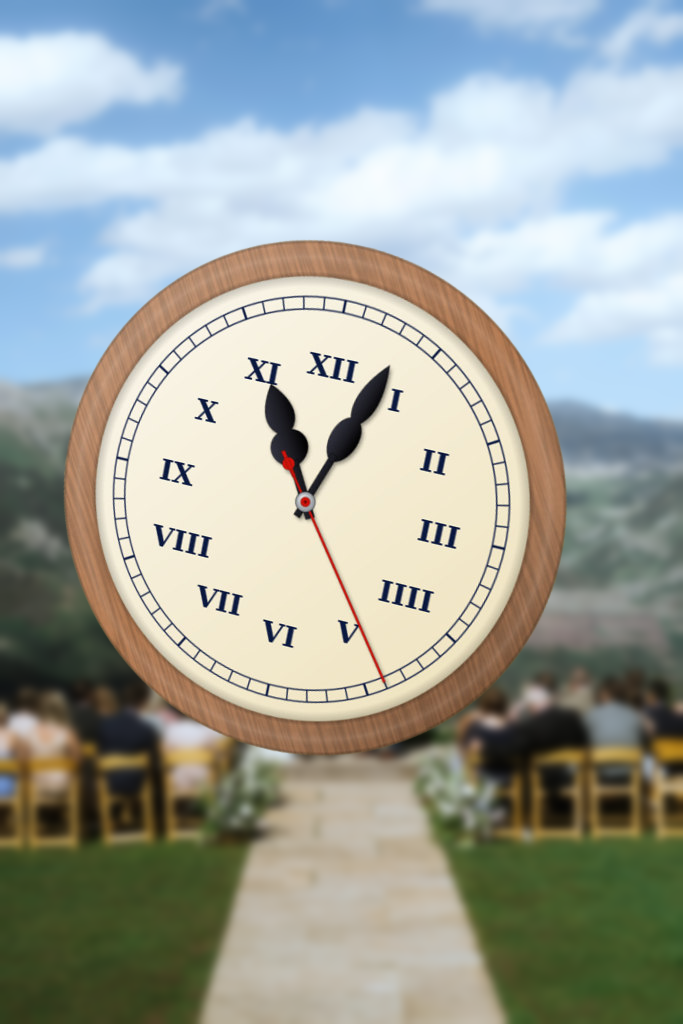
11:03:24
